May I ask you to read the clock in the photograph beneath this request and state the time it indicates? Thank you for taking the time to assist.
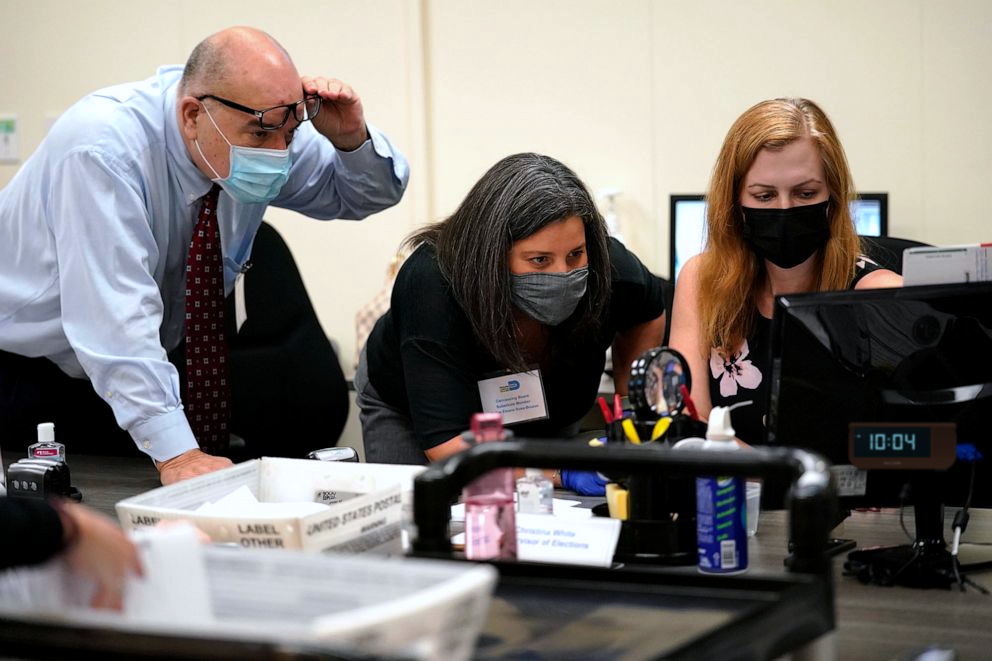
10:04
